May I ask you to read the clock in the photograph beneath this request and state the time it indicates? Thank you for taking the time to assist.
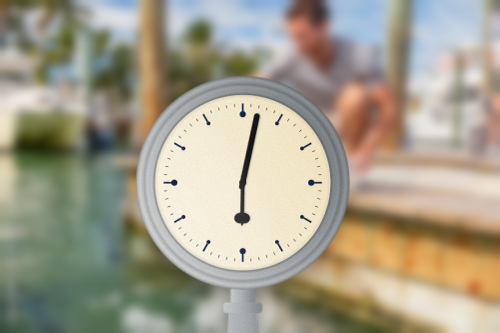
6:02
